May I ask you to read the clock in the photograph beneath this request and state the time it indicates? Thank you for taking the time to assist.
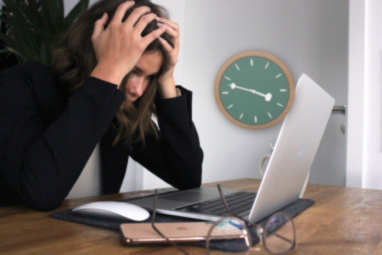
3:48
